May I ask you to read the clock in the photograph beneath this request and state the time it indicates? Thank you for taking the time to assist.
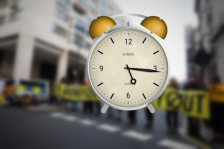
5:16
